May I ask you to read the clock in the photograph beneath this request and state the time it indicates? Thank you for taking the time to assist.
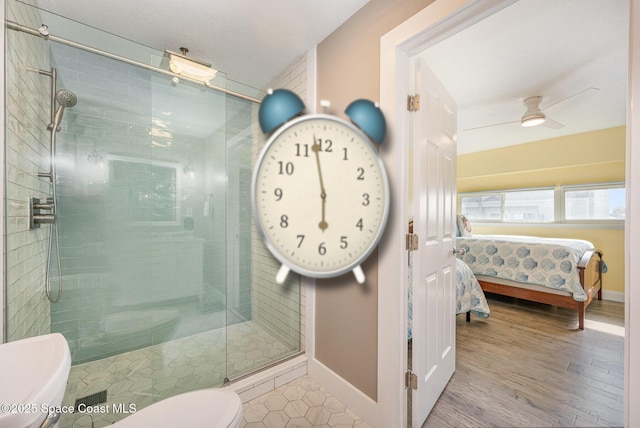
5:58
